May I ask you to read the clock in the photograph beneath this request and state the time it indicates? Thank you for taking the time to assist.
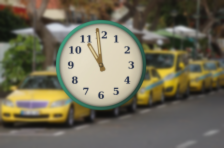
10:59
